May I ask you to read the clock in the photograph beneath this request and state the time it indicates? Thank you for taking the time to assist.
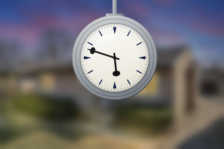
5:48
